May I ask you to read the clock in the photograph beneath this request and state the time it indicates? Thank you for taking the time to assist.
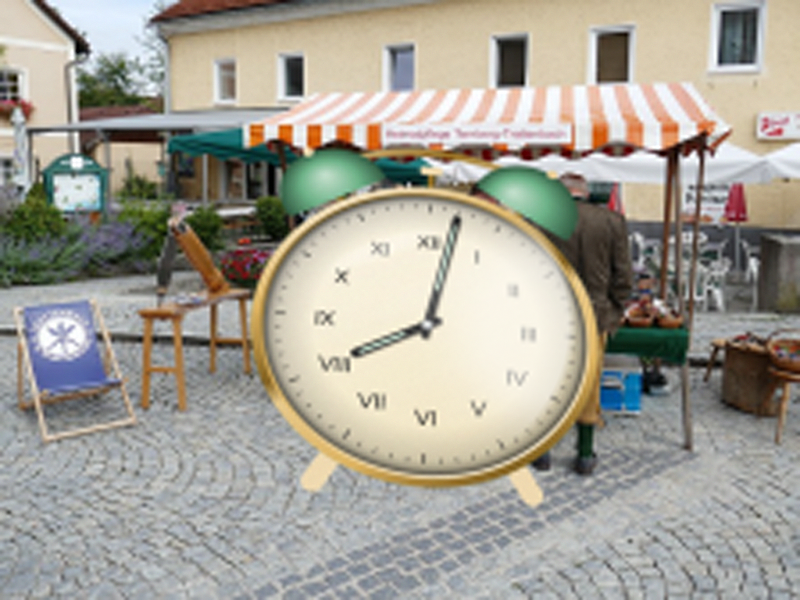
8:02
